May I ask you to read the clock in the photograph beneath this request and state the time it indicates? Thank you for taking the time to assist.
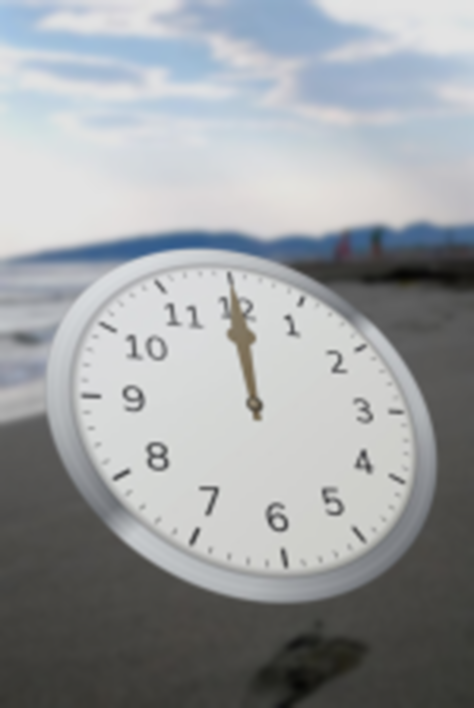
12:00
